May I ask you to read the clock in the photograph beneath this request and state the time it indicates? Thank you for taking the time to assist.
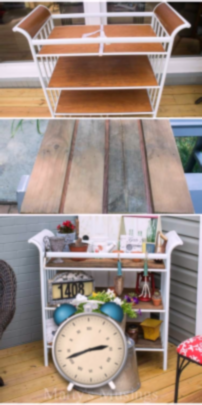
2:42
